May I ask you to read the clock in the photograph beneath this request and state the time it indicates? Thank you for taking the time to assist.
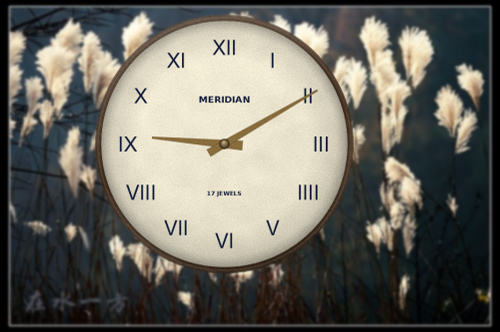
9:10
